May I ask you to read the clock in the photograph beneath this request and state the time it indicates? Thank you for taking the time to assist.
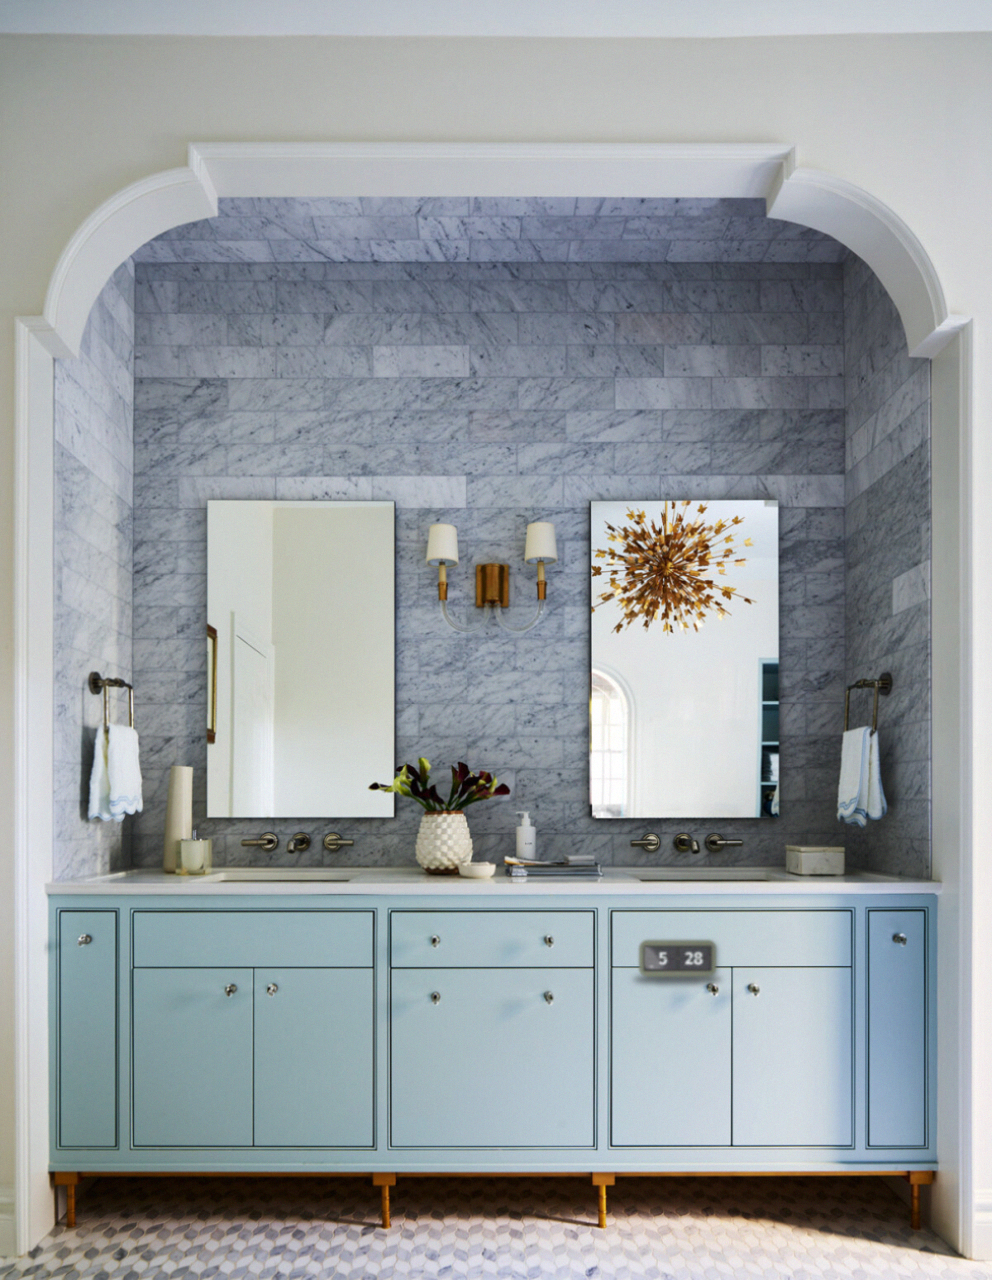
5:28
